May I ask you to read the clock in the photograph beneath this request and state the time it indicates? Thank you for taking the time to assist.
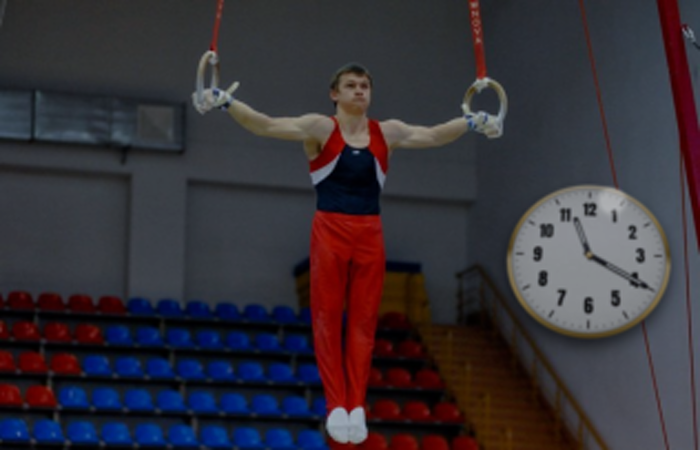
11:20
